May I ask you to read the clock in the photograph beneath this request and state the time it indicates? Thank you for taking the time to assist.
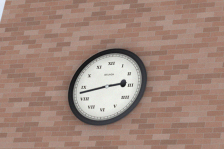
2:43
